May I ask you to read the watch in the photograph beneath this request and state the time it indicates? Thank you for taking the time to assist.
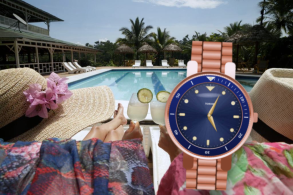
5:04
